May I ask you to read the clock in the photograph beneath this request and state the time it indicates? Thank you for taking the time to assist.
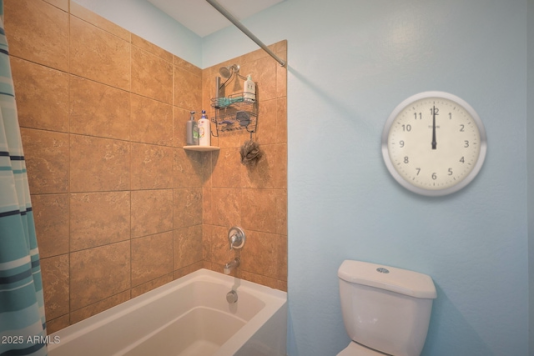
12:00
